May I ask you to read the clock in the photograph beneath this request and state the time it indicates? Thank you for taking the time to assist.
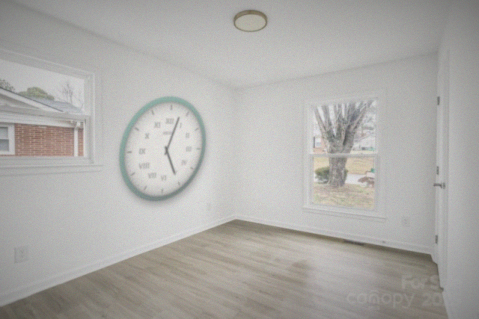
5:03
